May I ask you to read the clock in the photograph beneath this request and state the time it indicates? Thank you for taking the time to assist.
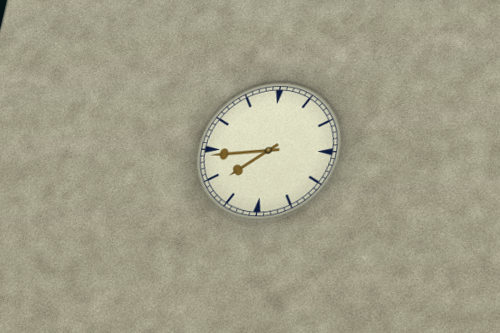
7:44
